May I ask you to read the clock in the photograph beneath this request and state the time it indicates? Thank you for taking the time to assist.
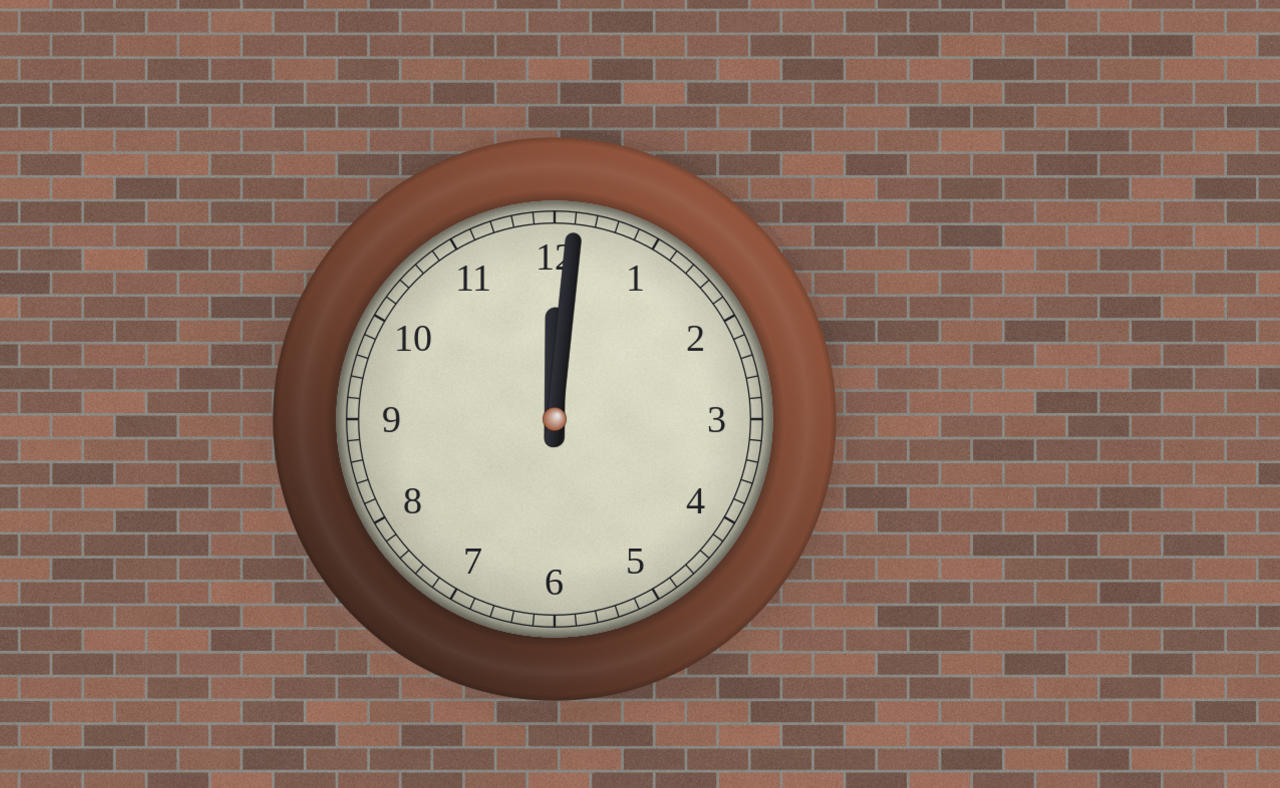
12:01
